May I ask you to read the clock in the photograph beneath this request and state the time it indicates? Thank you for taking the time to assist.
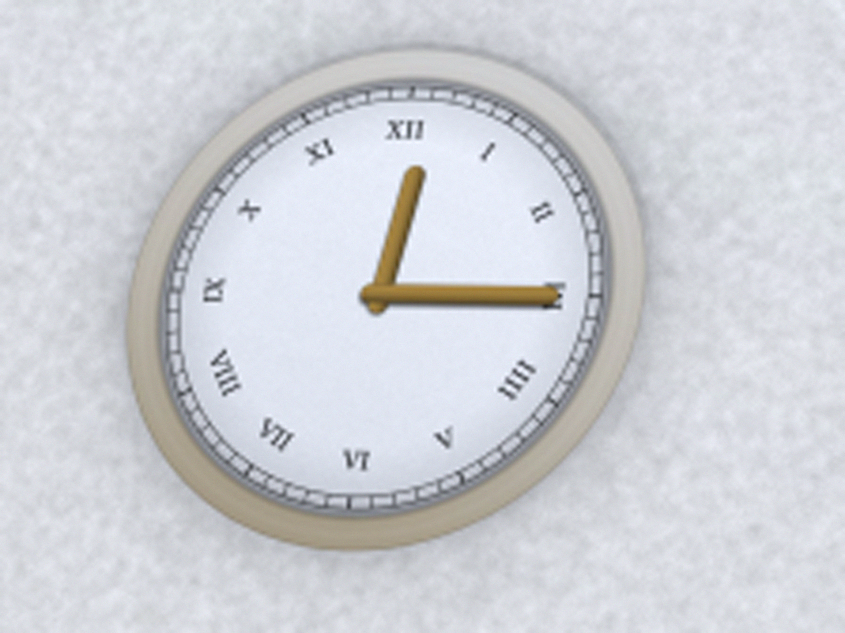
12:15
